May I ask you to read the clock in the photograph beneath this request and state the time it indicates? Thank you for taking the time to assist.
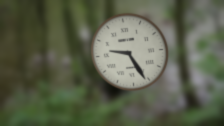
9:26
